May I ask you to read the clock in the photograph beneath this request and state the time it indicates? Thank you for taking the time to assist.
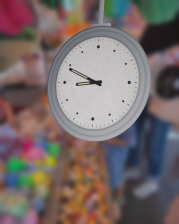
8:49
